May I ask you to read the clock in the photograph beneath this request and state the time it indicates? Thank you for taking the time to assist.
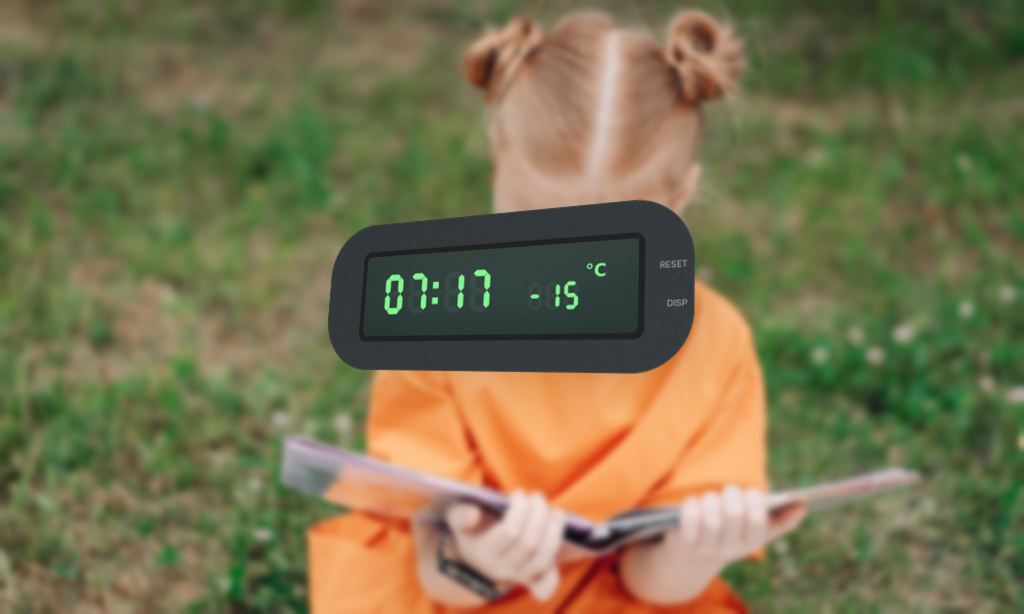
7:17
